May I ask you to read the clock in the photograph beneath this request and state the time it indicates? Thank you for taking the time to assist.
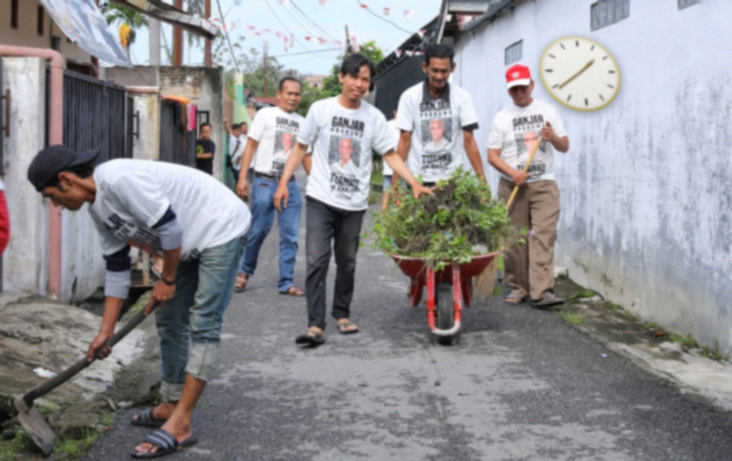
1:39
